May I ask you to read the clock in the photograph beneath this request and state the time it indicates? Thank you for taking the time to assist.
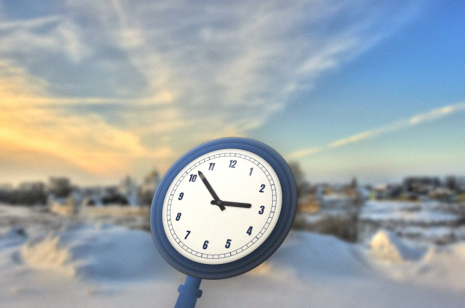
2:52
